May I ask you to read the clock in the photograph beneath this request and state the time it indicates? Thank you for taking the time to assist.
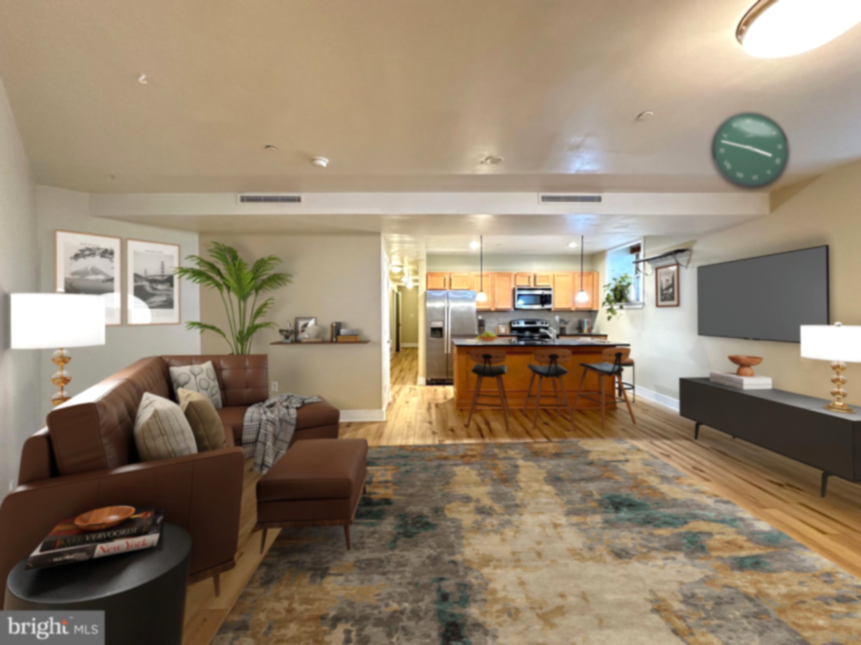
3:48
